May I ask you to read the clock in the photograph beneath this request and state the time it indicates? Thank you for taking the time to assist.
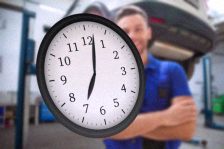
7:02
